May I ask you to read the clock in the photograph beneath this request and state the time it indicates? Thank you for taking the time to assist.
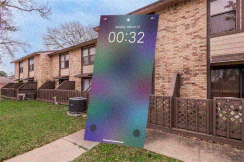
0:32
